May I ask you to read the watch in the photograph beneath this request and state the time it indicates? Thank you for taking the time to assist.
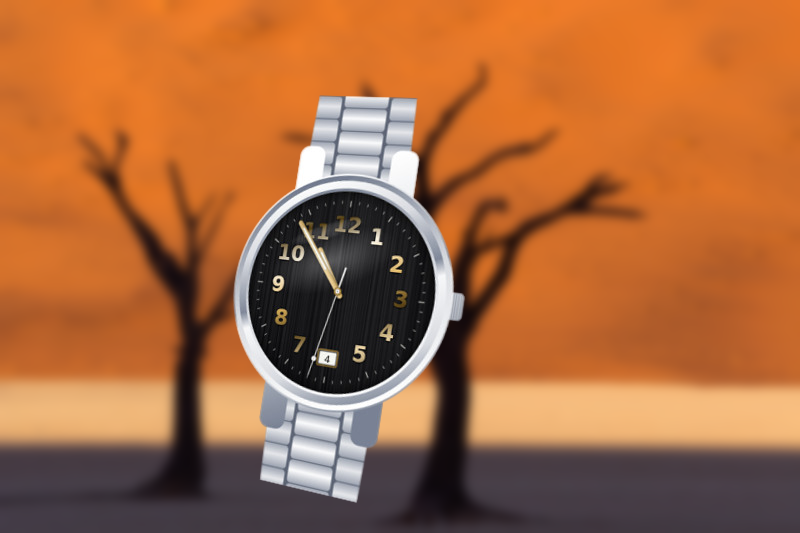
10:53:32
